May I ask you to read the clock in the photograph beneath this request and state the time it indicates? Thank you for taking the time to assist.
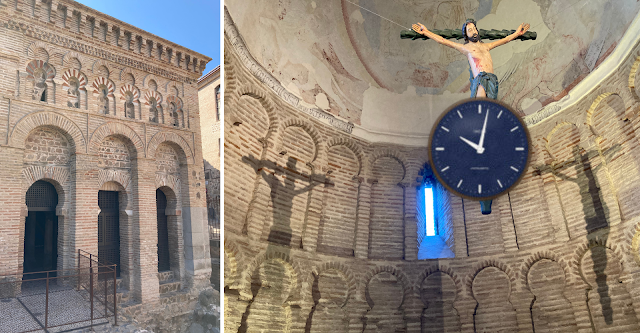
10:02
